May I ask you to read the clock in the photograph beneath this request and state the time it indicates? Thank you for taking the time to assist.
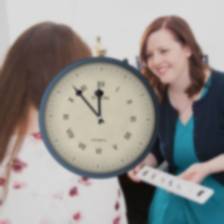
11:53
